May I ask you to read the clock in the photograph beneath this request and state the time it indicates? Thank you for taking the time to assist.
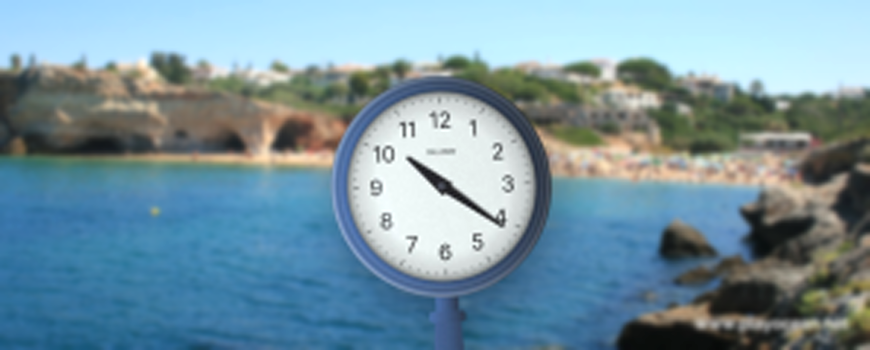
10:21
